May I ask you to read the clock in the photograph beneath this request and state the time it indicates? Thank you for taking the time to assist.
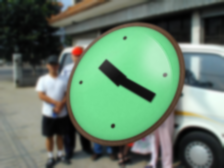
10:20
